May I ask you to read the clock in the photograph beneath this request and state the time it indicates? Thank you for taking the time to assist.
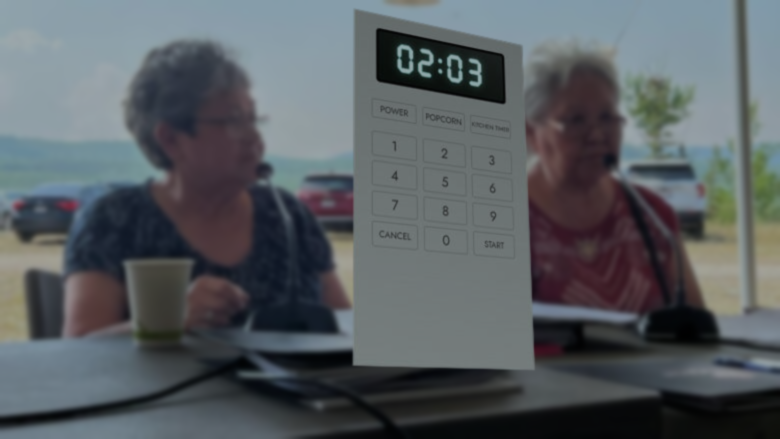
2:03
